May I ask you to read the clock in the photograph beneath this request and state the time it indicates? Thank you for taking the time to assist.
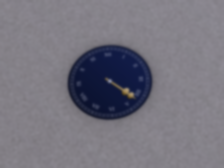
4:22
